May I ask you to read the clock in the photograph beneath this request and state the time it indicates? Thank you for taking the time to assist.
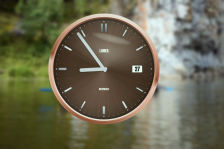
8:54
